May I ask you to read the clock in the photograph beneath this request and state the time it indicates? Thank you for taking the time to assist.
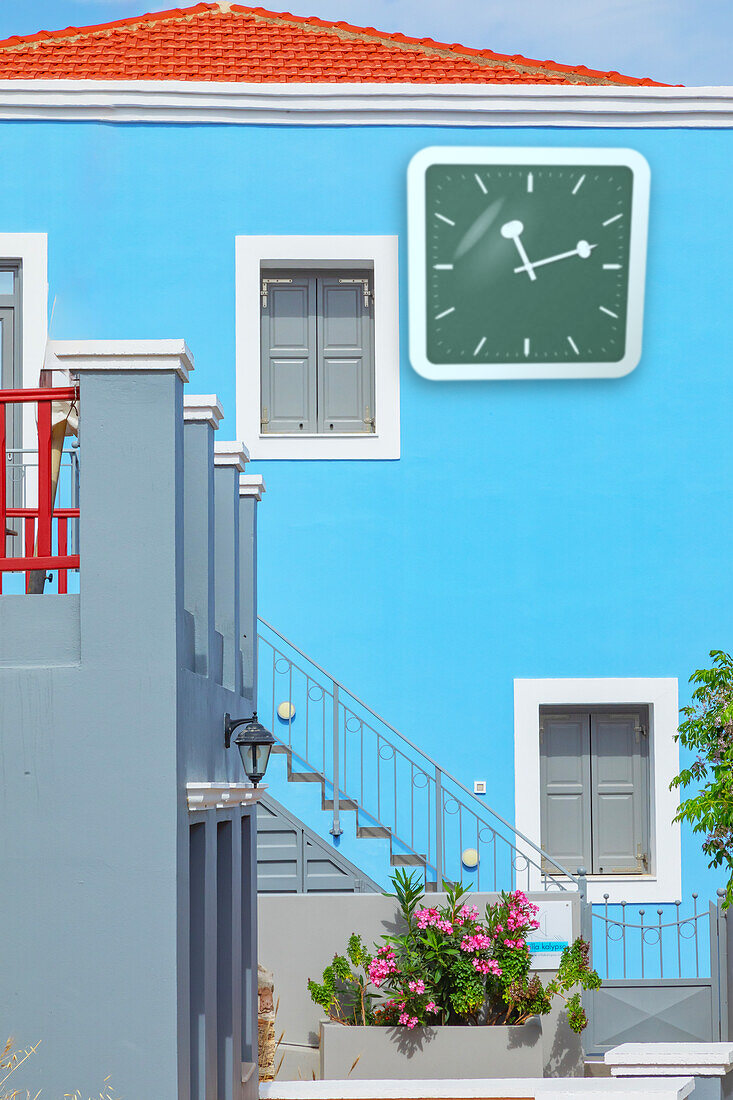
11:12
